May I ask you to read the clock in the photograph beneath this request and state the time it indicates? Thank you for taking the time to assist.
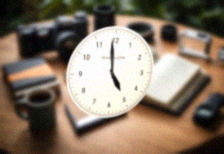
4:59
